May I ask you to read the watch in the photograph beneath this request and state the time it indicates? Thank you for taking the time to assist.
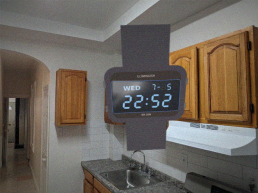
22:52
